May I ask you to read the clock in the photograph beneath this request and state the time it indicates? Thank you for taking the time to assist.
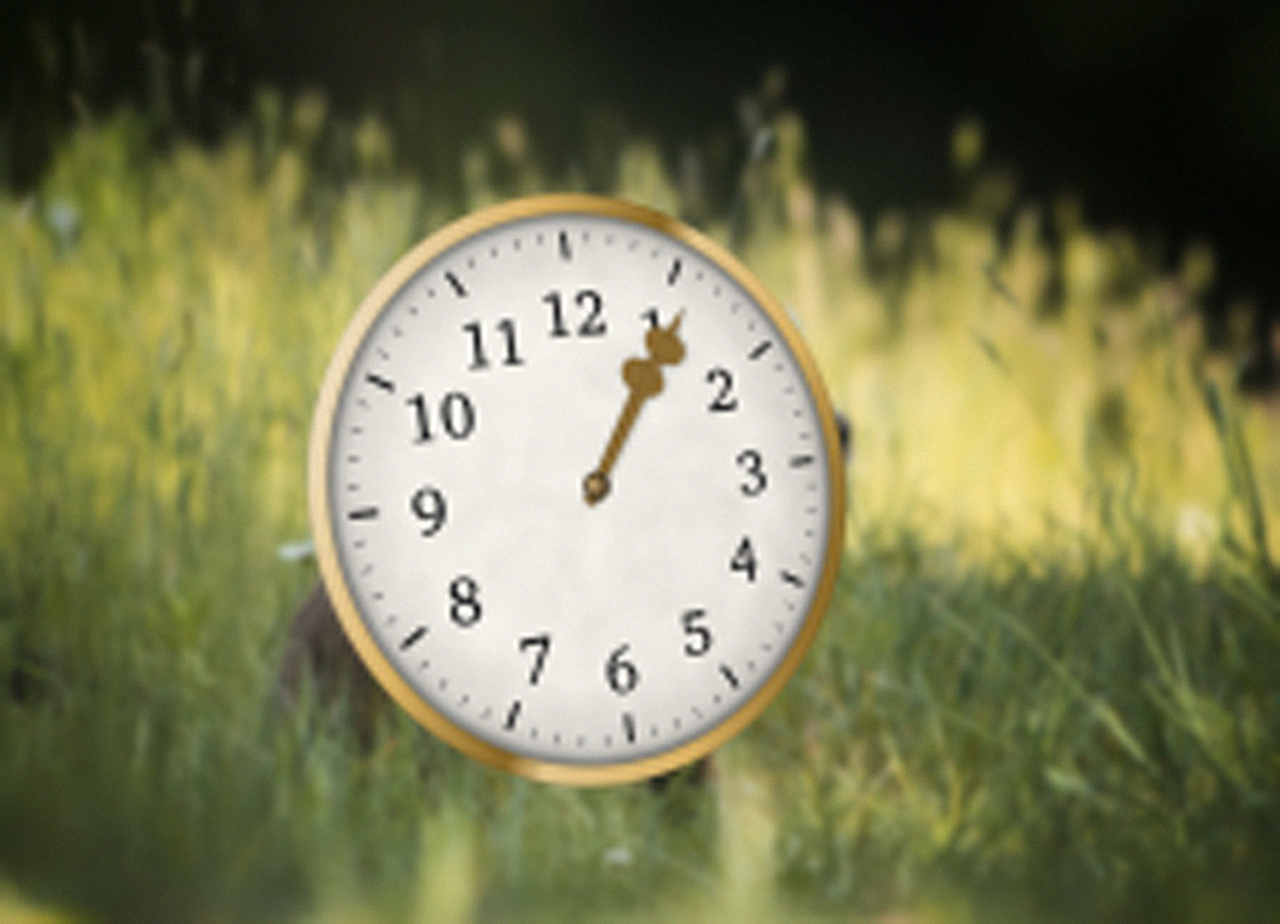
1:06
